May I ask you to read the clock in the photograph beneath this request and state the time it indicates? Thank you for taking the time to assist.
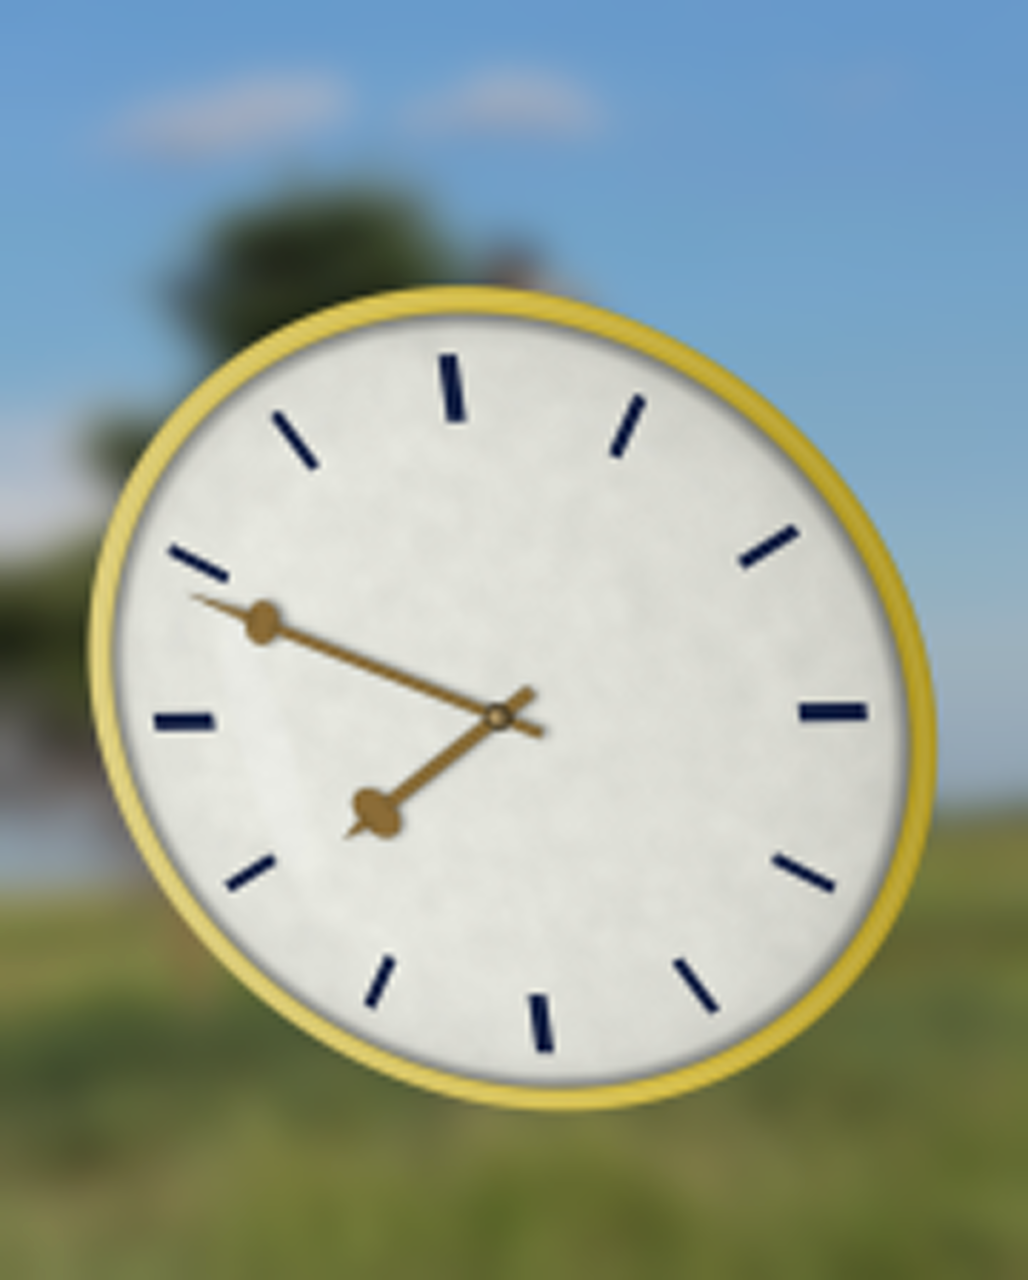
7:49
